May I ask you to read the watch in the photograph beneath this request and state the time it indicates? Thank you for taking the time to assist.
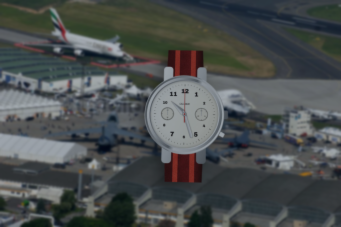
10:27
